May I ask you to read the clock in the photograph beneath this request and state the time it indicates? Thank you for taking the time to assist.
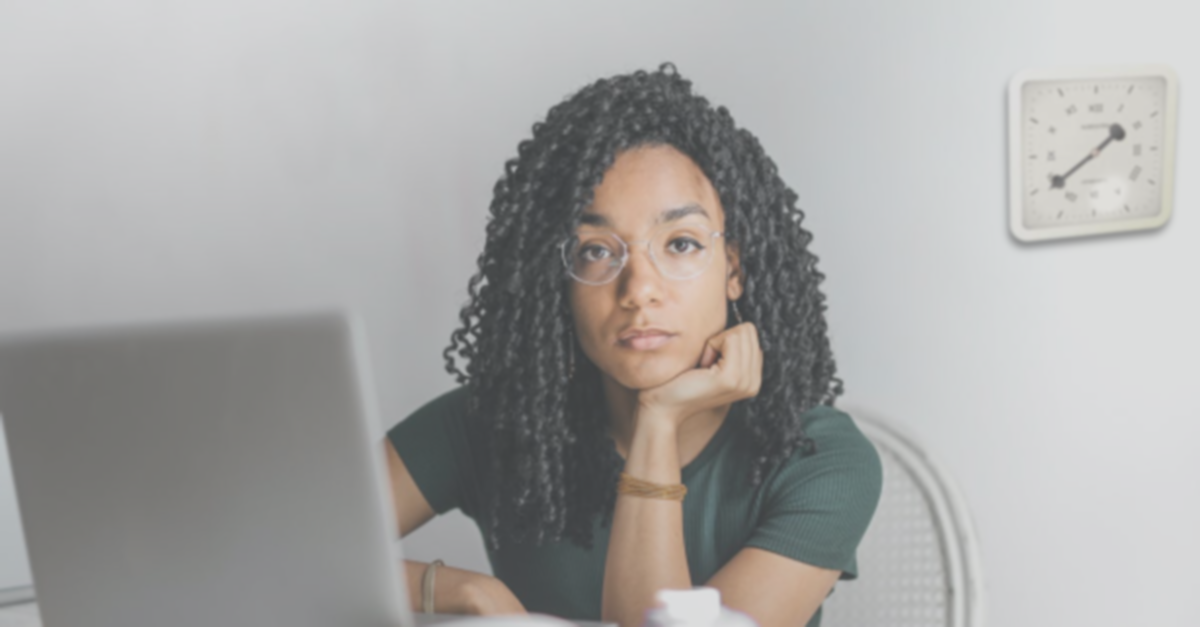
1:39
